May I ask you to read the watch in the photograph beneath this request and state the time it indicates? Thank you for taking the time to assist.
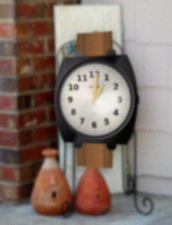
1:01
